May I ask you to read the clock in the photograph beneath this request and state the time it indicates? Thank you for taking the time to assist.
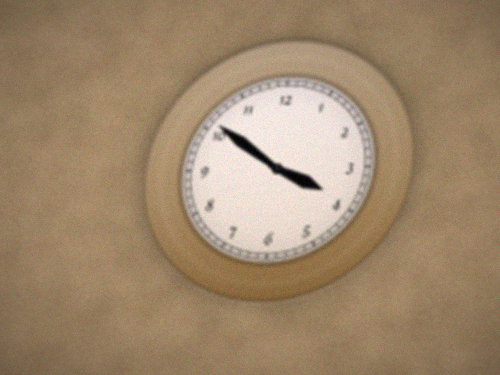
3:51
